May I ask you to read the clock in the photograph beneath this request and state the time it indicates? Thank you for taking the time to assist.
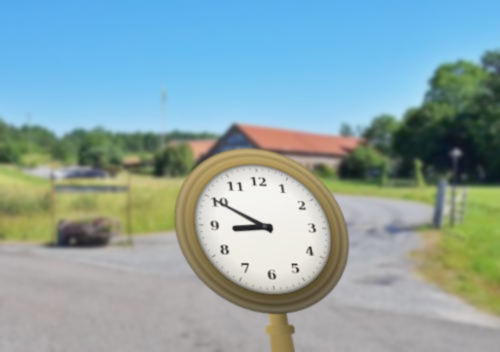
8:50
